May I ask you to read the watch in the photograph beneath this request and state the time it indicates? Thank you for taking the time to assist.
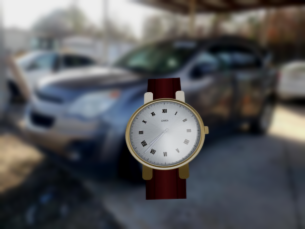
7:37
